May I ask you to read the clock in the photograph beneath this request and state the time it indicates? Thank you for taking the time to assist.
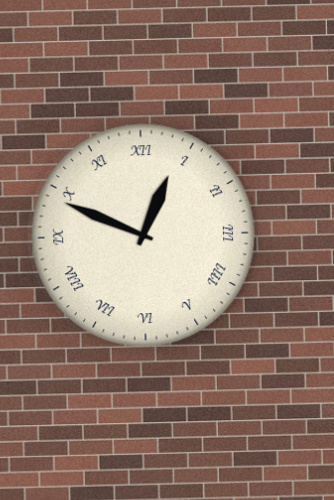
12:49
